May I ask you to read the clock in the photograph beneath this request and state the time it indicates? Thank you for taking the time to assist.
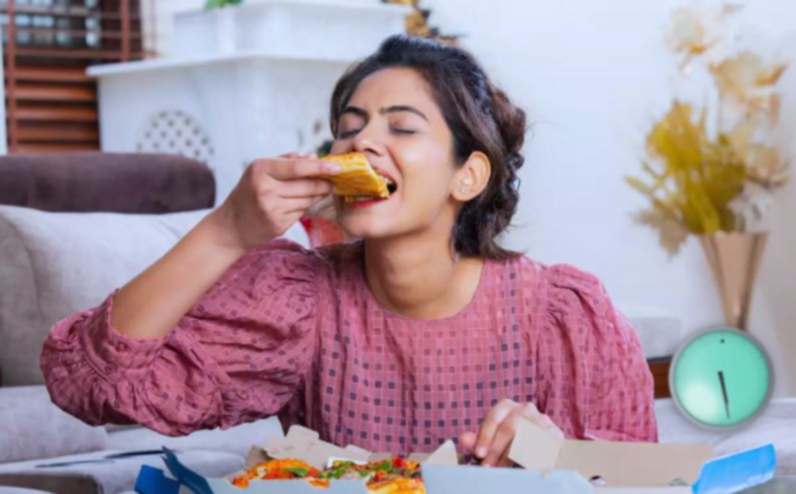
5:28
